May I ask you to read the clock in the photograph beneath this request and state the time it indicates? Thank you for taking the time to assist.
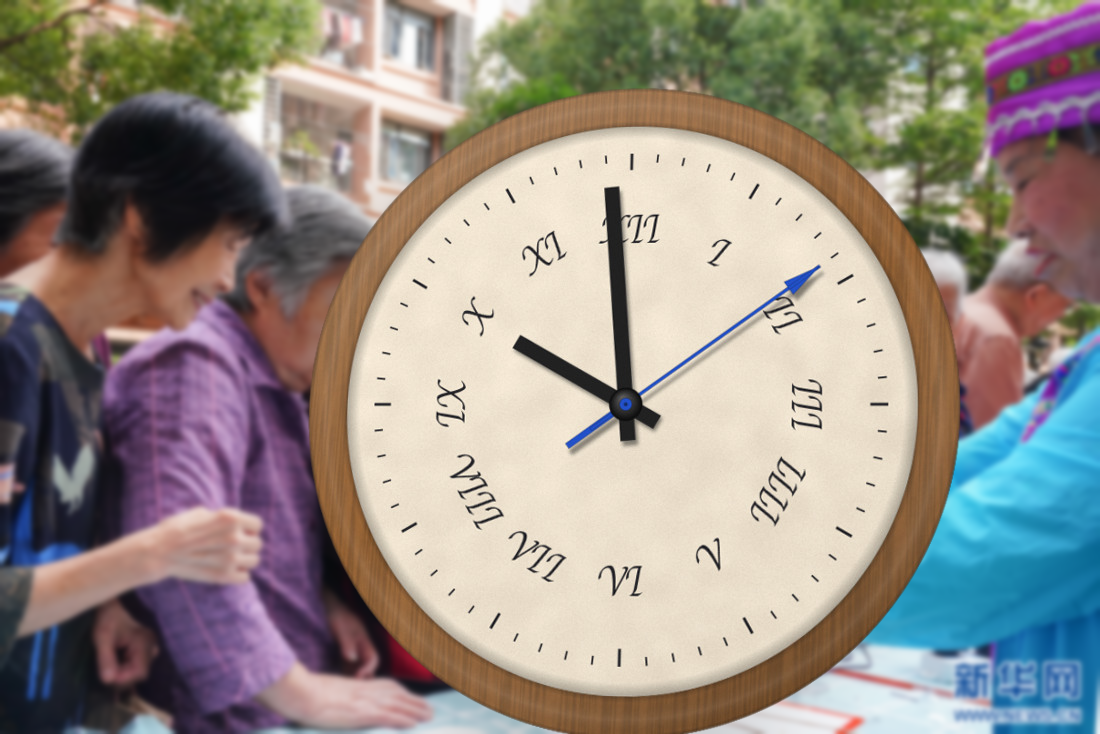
9:59:09
